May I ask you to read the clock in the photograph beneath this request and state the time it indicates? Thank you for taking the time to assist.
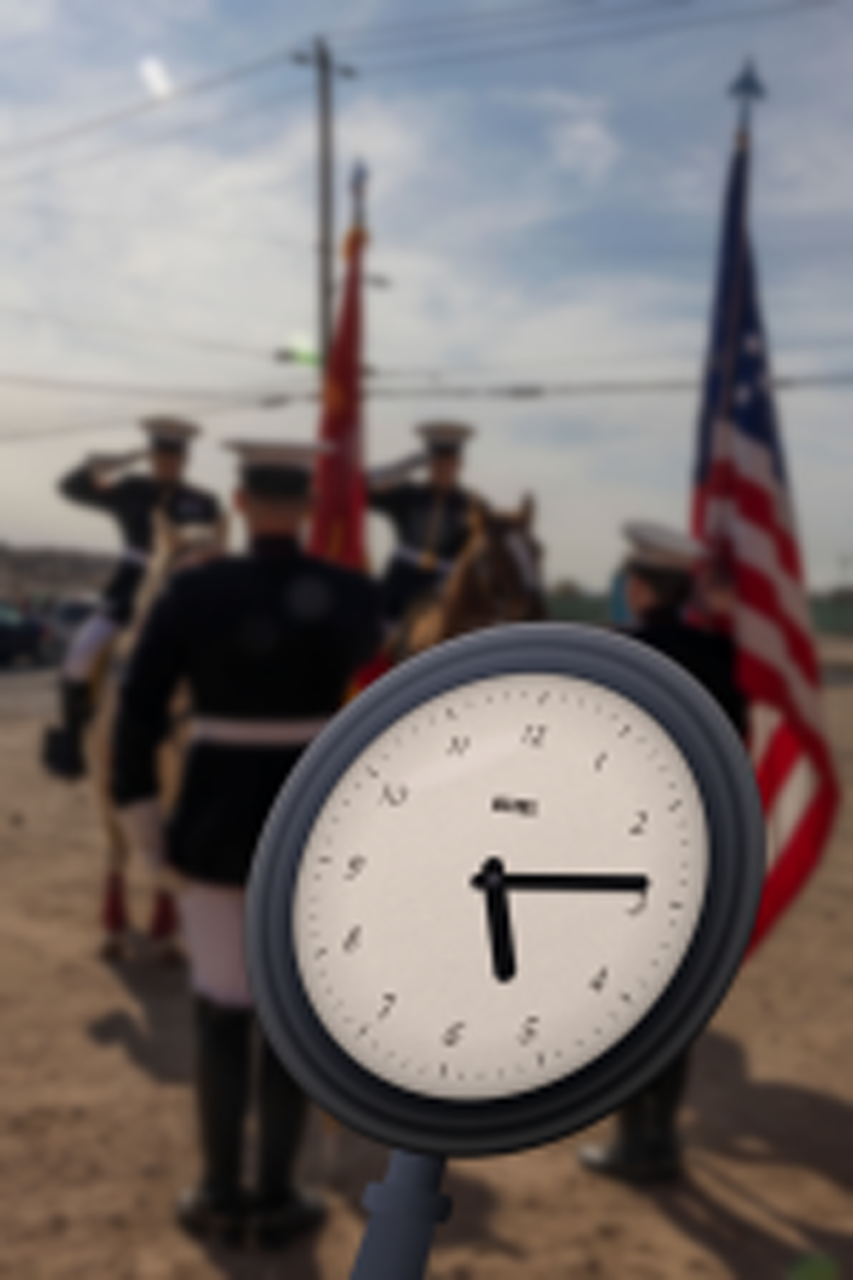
5:14
